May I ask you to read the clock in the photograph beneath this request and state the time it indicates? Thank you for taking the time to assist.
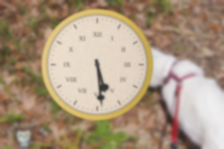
5:29
